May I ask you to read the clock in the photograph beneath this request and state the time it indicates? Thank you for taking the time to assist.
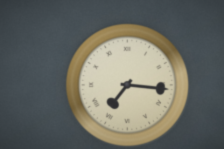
7:16
